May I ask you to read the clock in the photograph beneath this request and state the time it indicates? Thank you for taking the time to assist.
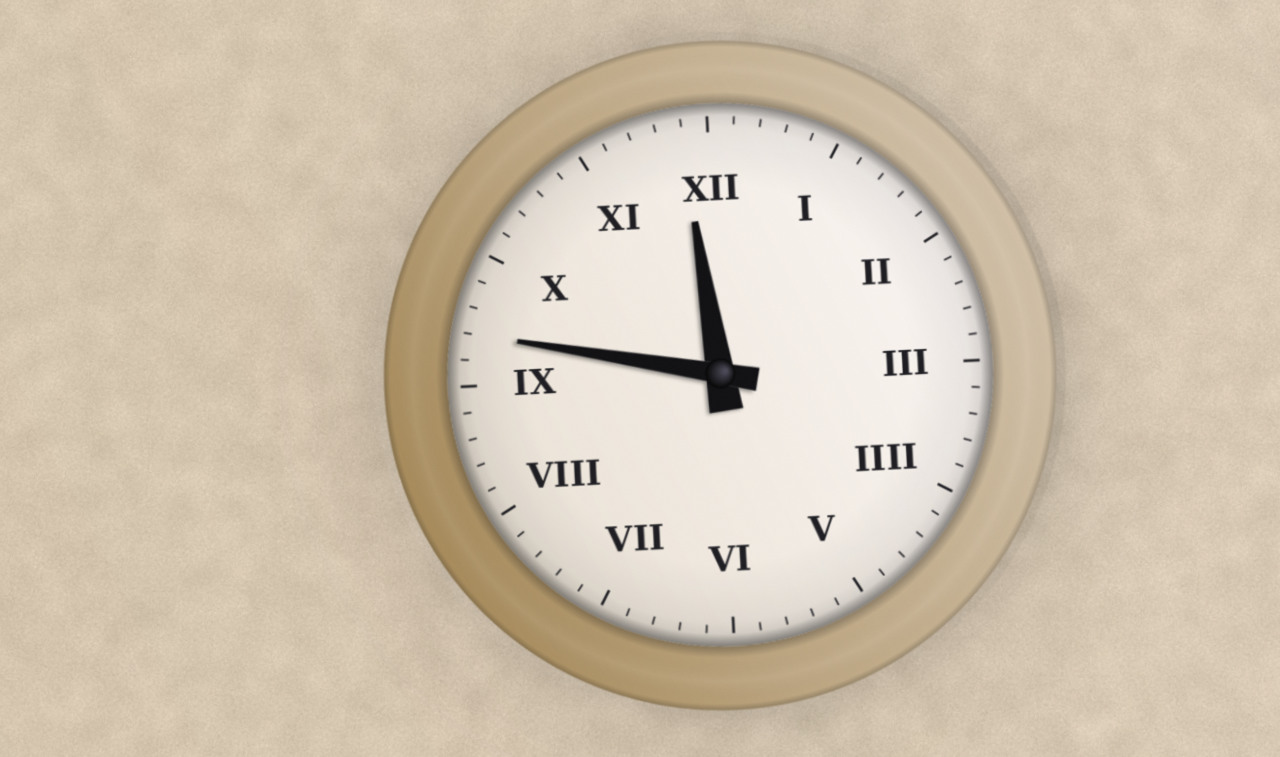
11:47
